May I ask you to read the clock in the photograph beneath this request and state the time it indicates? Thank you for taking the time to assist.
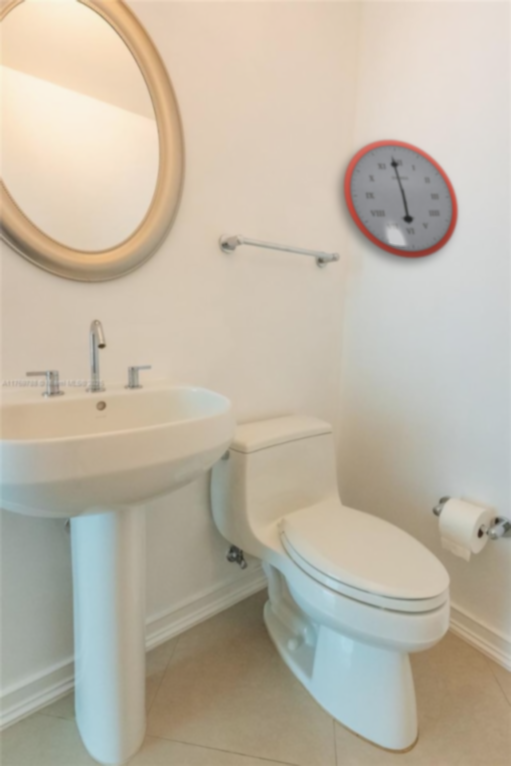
5:59
